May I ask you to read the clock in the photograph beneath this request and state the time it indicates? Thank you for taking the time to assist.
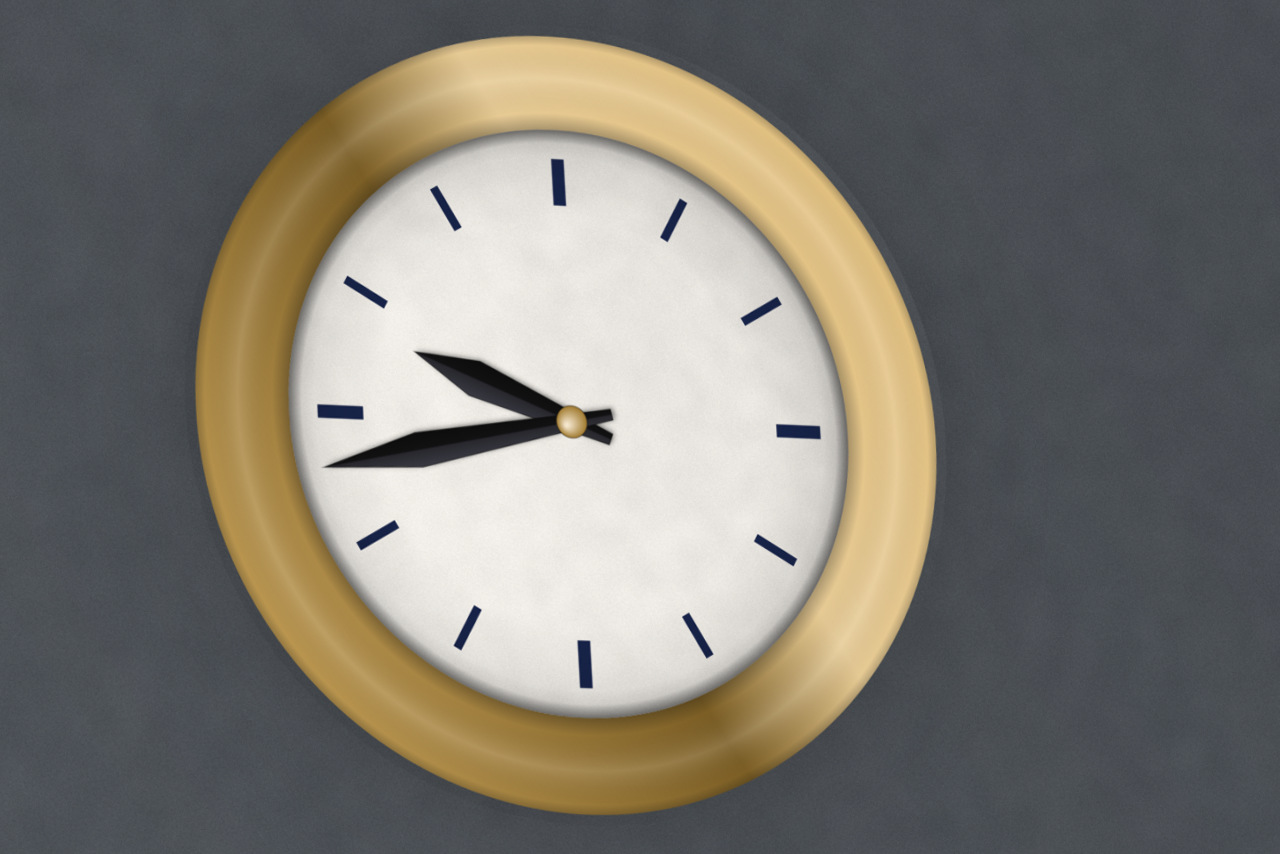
9:43
